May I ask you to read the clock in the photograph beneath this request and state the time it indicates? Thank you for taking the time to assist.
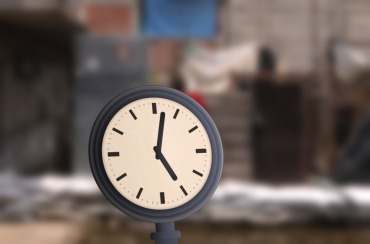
5:02
